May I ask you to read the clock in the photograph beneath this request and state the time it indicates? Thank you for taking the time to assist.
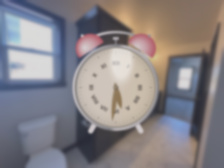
5:31
